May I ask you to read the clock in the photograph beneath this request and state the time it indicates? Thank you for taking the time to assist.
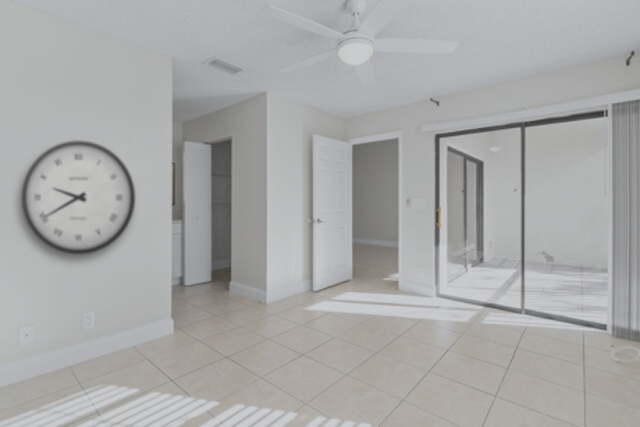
9:40
